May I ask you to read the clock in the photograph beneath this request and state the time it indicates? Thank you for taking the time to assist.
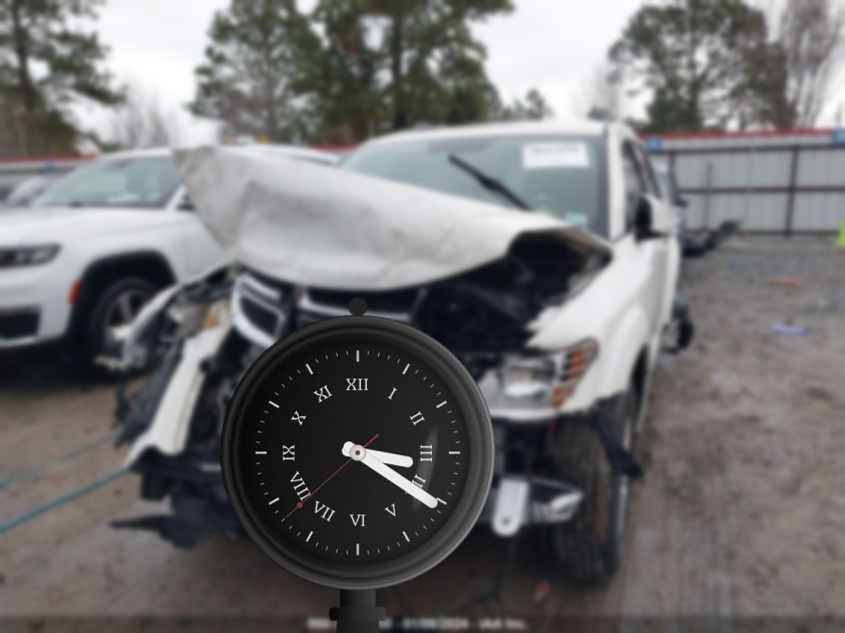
3:20:38
